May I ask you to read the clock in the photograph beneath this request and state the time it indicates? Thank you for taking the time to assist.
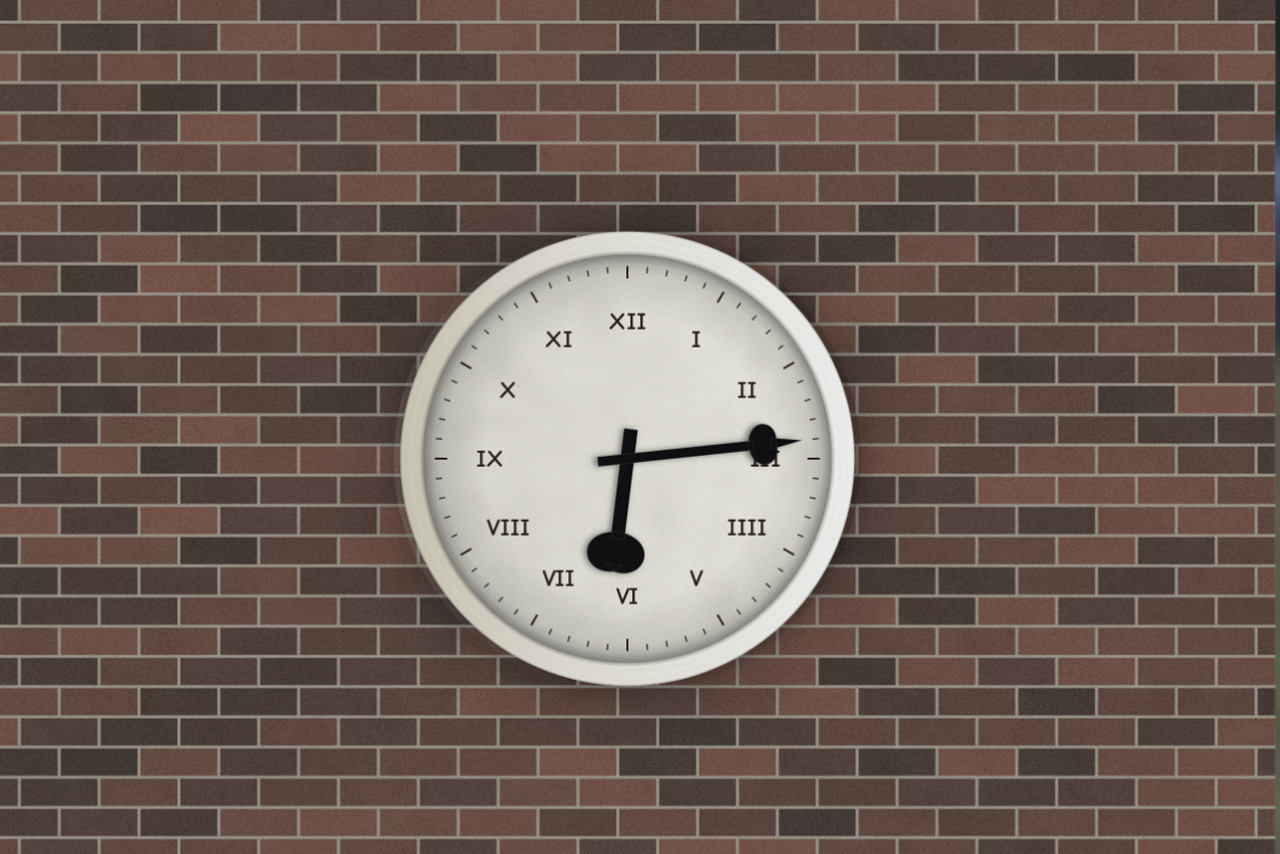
6:14
